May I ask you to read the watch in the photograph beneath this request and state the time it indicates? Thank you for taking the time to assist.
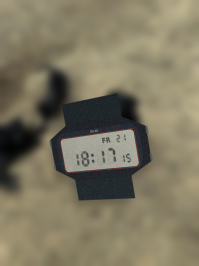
18:17:15
